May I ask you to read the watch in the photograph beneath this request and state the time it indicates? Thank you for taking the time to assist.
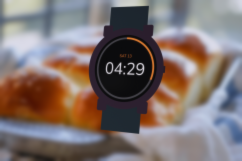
4:29
